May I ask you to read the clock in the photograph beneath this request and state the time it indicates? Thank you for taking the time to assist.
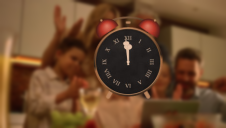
11:59
